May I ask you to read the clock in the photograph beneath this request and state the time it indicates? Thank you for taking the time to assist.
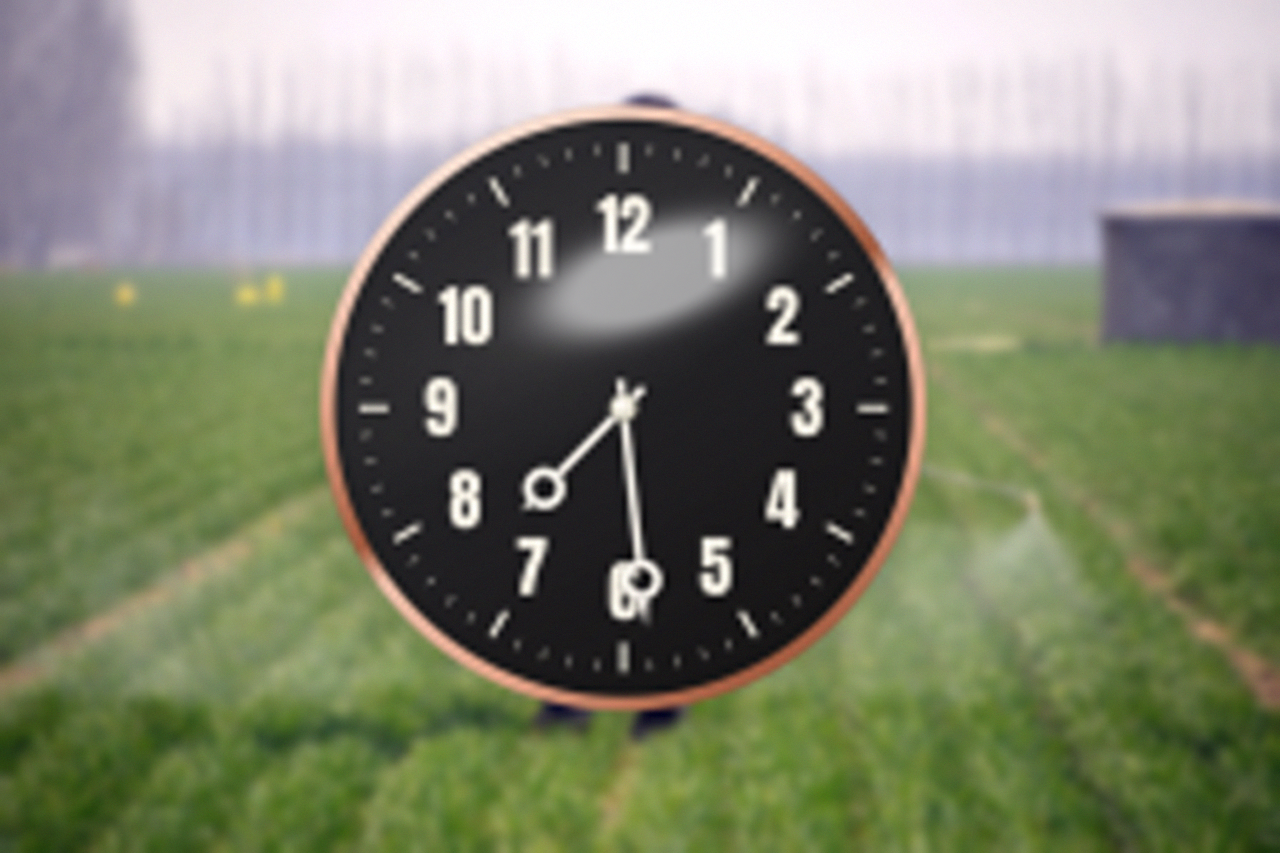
7:29
